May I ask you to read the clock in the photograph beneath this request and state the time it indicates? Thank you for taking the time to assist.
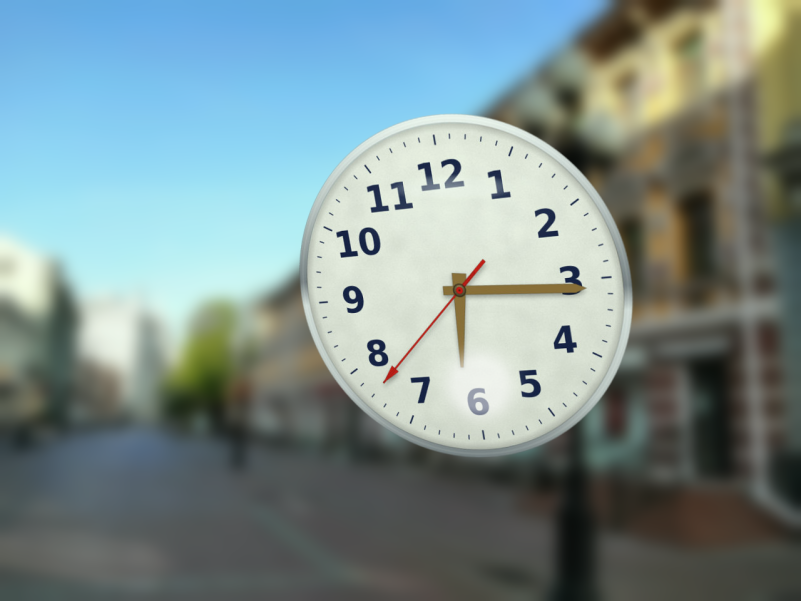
6:15:38
